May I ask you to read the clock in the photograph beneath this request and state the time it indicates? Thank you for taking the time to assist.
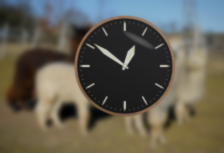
12:51
